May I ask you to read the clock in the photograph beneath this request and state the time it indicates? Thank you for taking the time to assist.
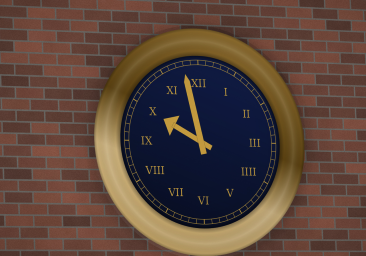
9:58
